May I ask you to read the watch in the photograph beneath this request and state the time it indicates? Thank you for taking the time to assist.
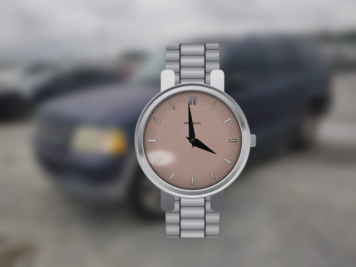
3:59
